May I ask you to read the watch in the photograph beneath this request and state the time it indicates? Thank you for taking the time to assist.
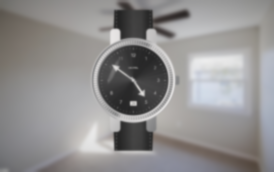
4:51
